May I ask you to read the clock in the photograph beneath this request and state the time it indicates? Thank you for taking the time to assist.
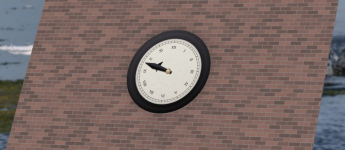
9:48
